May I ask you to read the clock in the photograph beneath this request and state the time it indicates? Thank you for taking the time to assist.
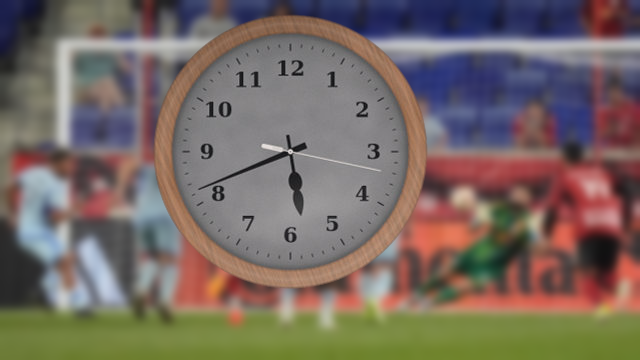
5:41:17
